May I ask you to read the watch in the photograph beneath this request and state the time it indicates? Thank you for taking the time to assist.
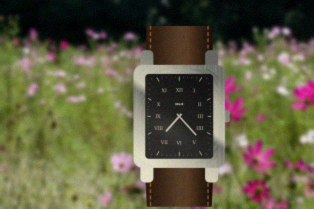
7:23
